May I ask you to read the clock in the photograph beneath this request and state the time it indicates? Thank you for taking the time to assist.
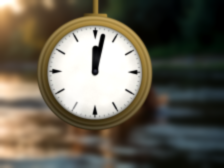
12:02
